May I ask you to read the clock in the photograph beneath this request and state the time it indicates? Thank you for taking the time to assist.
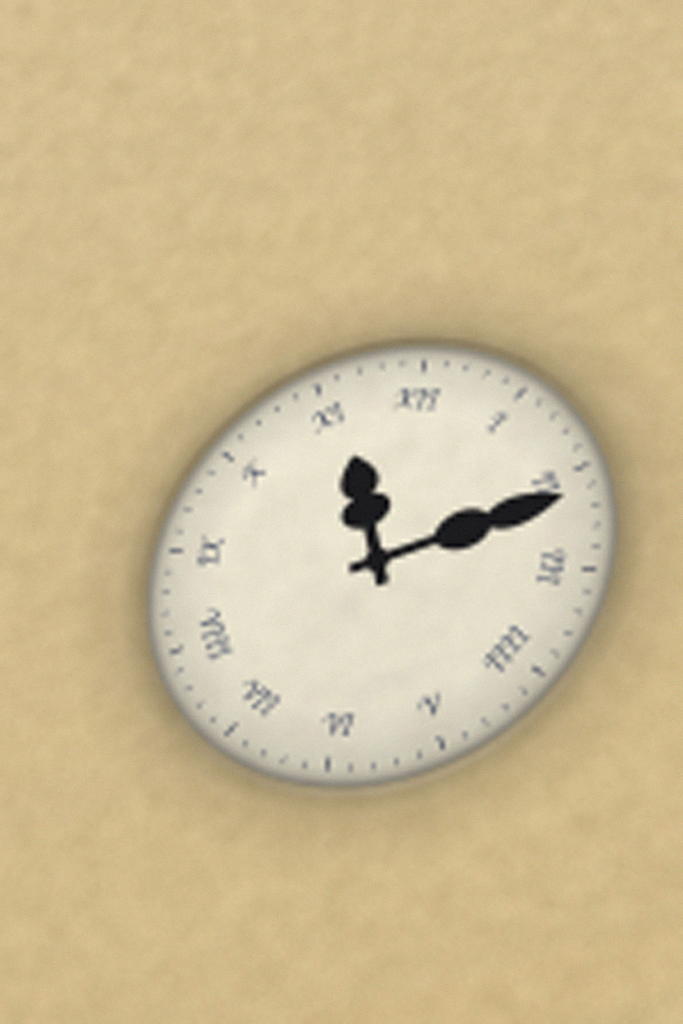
11:11
